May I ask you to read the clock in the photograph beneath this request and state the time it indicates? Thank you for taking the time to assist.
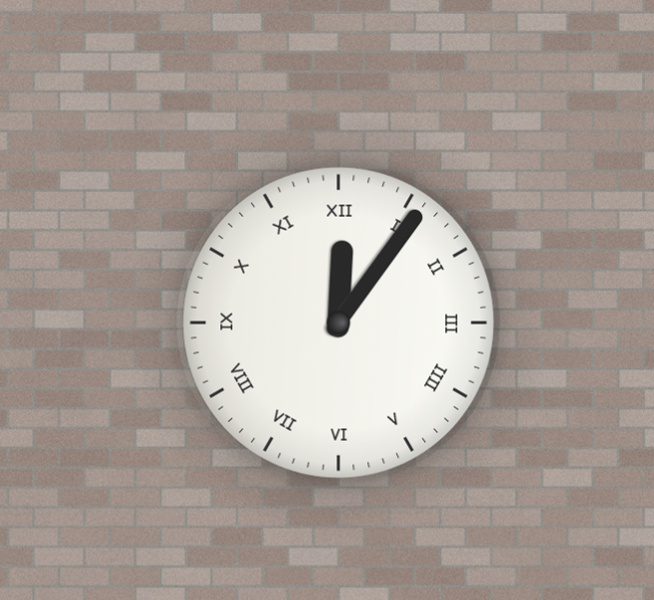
12:06
